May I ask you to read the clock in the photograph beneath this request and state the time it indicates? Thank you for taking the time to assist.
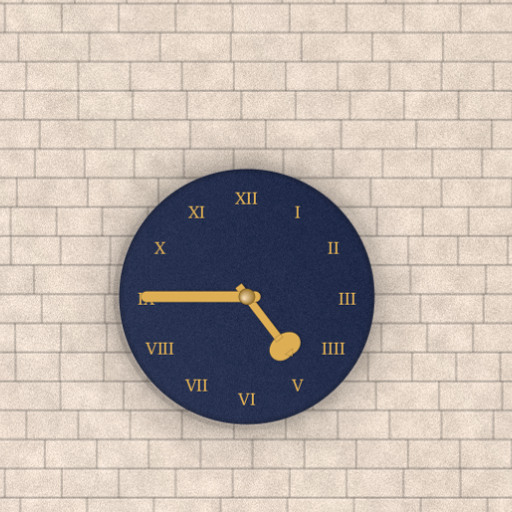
4:45
